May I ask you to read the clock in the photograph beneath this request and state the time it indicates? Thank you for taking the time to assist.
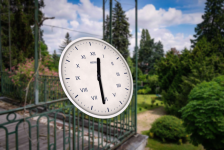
12:31
